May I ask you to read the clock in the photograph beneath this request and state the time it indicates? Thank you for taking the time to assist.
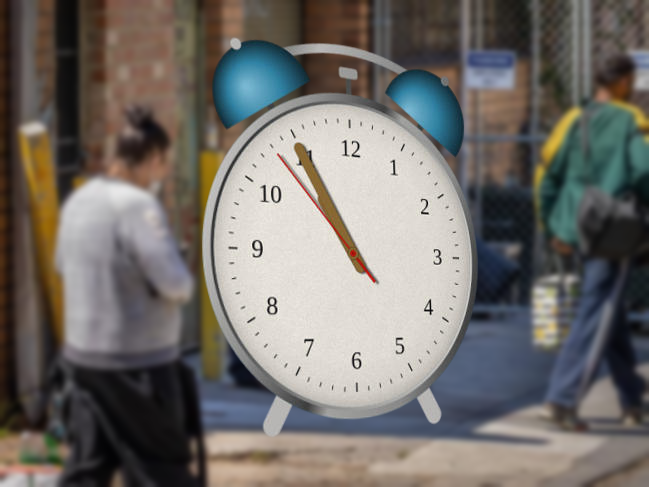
10:54:53
